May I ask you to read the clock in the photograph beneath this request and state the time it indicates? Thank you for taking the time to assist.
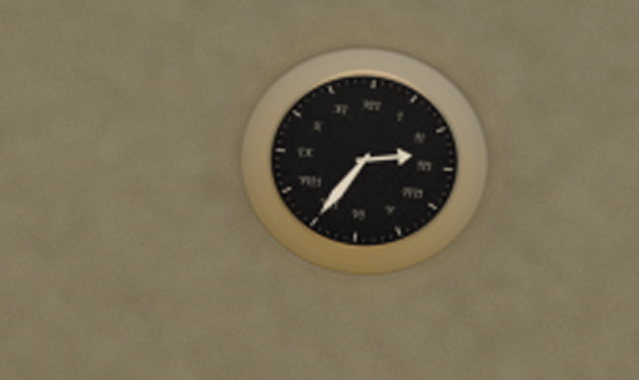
2:35
